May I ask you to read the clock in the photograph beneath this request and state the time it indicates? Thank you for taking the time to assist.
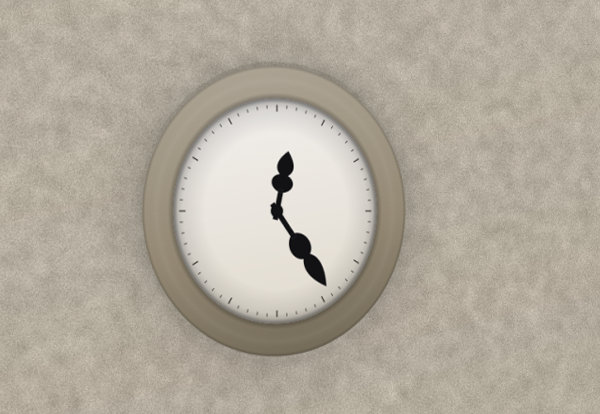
12:24
